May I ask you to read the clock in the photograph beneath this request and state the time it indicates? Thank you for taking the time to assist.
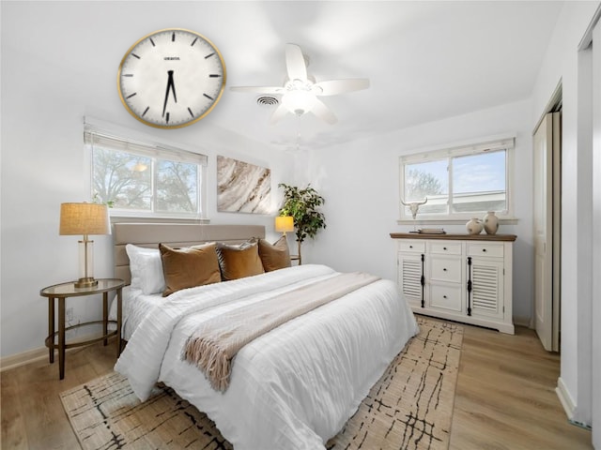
5:31
